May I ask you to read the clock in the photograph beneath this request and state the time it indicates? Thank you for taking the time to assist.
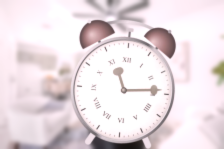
11:14
